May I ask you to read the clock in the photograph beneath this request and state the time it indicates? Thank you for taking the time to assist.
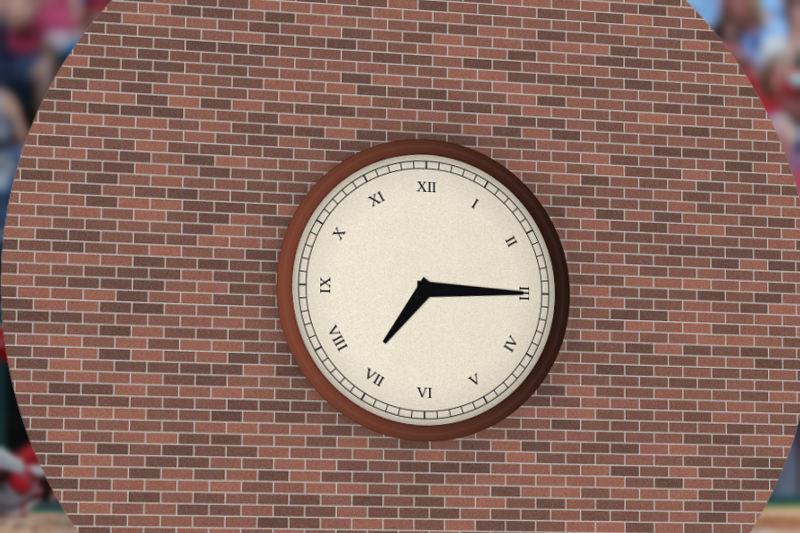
7:15
